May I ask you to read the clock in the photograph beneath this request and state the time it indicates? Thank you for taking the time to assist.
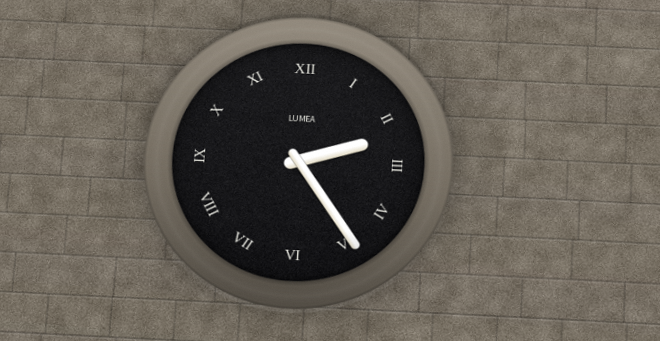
2:24
